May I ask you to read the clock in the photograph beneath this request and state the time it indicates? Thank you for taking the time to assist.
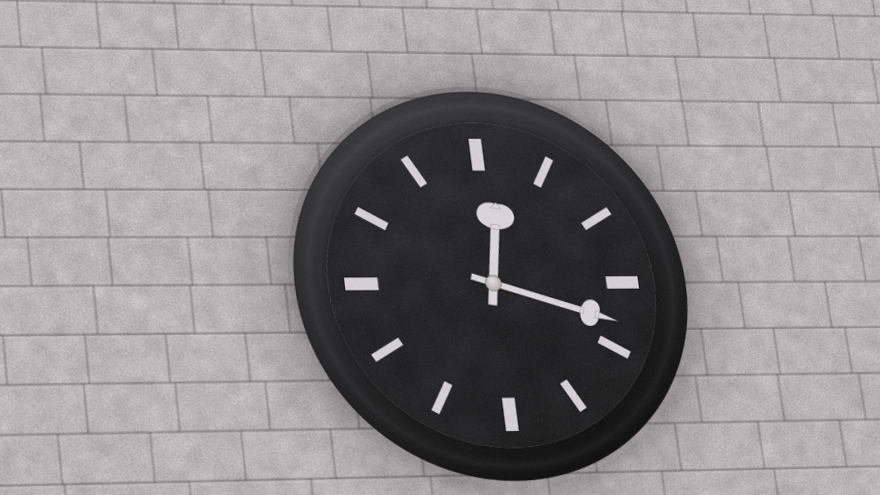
12:18
